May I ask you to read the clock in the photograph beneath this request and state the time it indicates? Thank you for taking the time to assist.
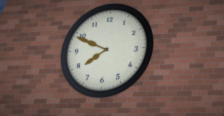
7:49
